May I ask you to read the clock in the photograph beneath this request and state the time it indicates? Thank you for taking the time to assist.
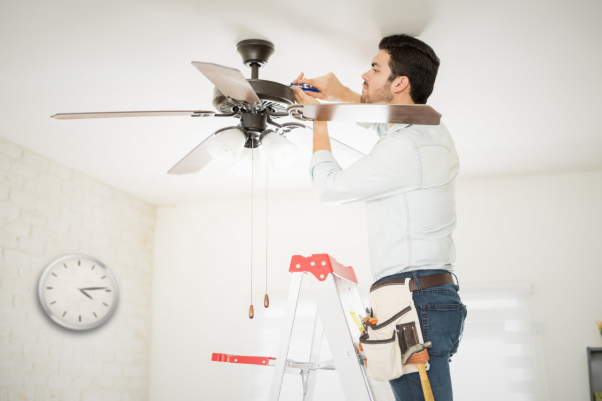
4:14
